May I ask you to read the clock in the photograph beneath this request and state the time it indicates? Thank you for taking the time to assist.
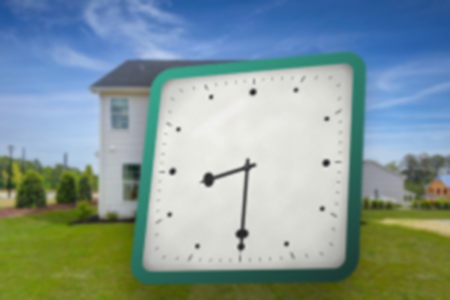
8:30
